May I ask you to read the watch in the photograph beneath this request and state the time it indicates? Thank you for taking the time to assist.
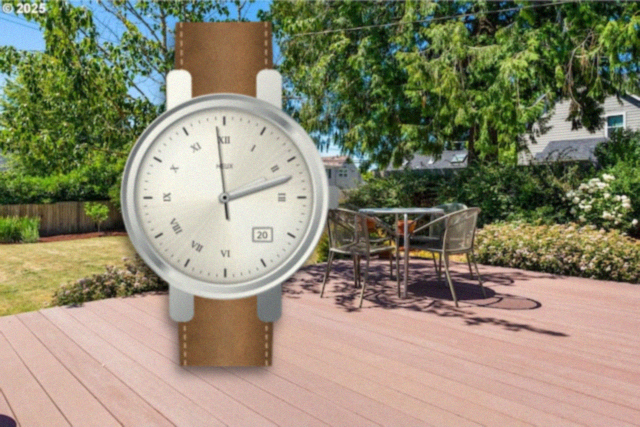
2:11:59
